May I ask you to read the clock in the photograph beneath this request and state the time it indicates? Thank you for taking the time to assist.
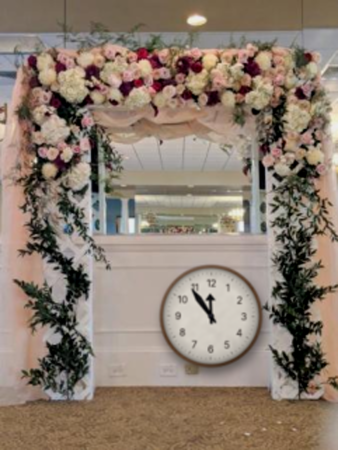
11:54
